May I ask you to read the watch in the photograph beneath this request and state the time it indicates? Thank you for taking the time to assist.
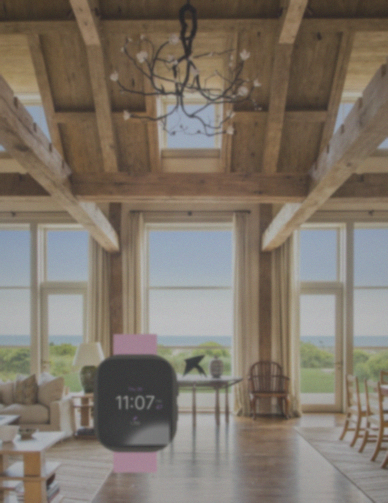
11:07
